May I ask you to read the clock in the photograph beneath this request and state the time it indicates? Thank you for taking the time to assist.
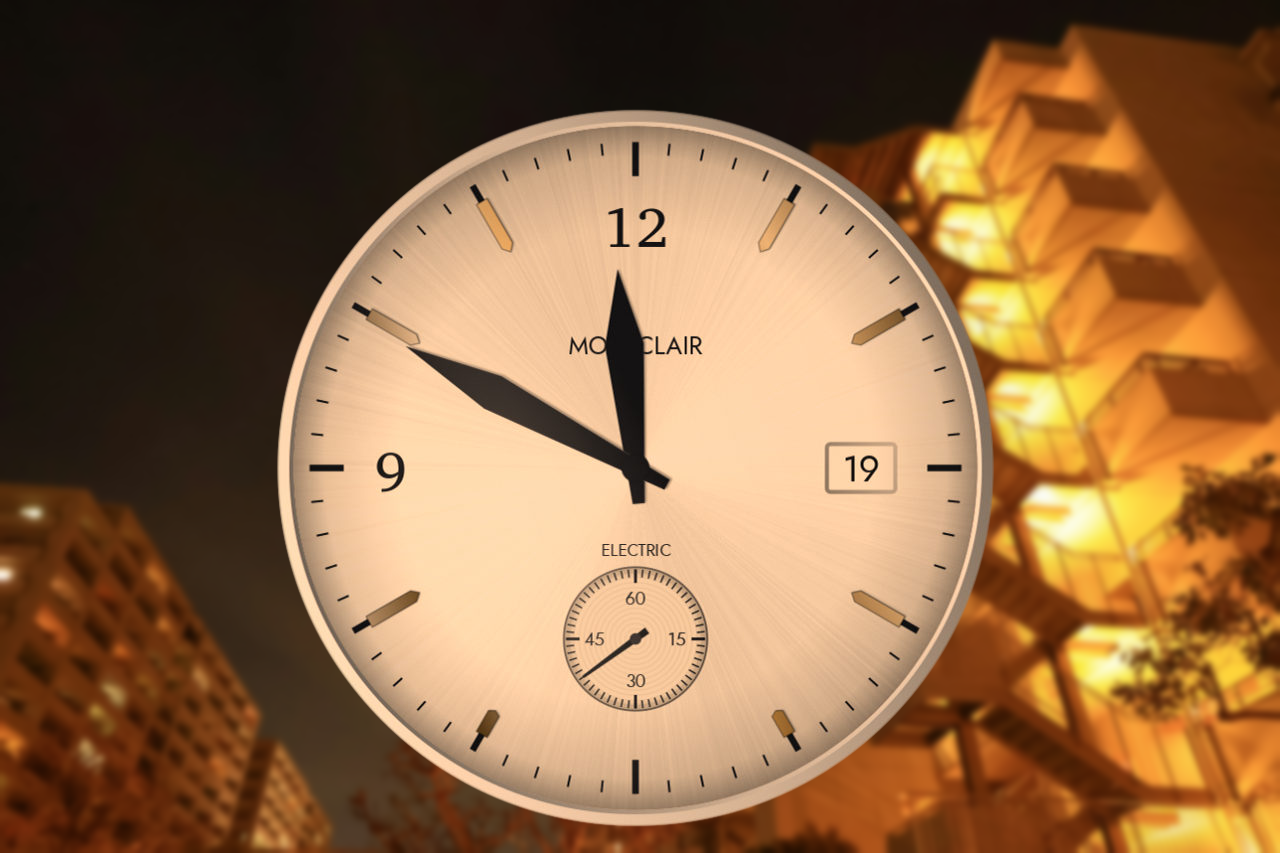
11:49:39
